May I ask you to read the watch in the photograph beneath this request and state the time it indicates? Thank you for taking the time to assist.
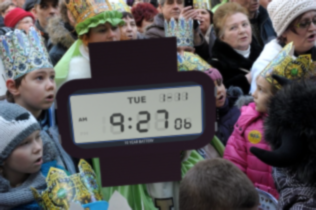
9:27:06
